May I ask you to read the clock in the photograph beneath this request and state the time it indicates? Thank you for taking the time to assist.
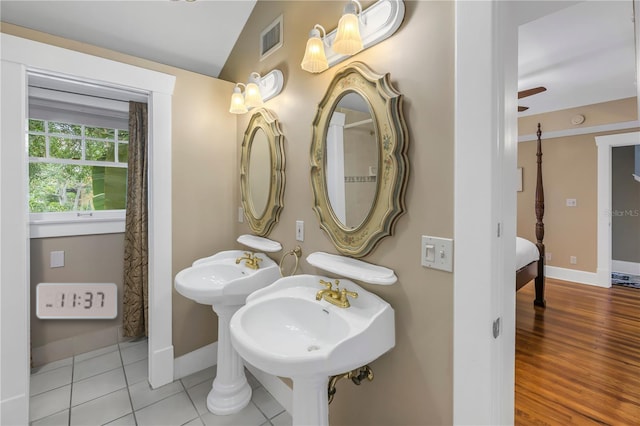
11:37
